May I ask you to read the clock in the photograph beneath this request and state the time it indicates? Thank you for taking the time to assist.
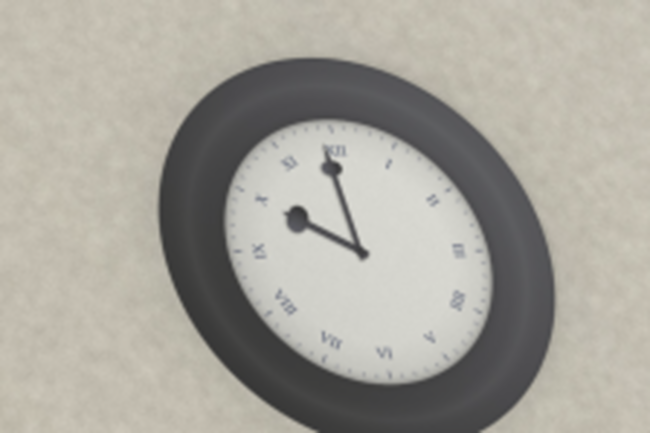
9:59
